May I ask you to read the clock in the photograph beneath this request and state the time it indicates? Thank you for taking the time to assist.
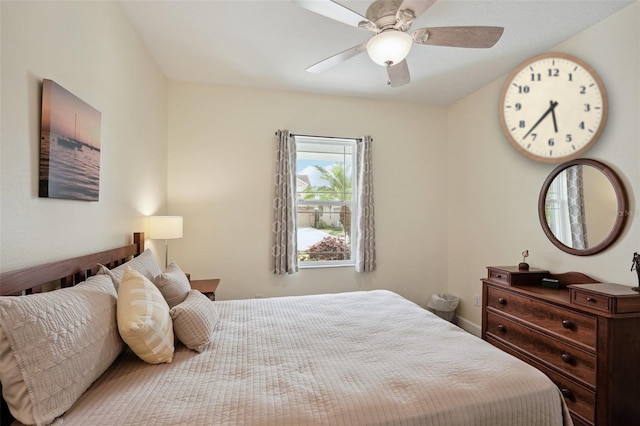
5:37
